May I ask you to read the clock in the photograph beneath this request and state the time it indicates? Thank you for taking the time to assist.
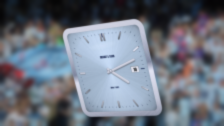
4:12
